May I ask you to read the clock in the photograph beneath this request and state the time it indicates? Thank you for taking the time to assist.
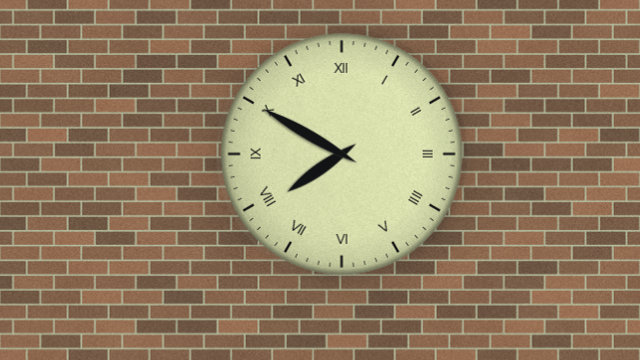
7:50
